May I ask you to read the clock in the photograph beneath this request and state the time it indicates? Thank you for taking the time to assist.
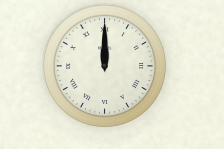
12:00
